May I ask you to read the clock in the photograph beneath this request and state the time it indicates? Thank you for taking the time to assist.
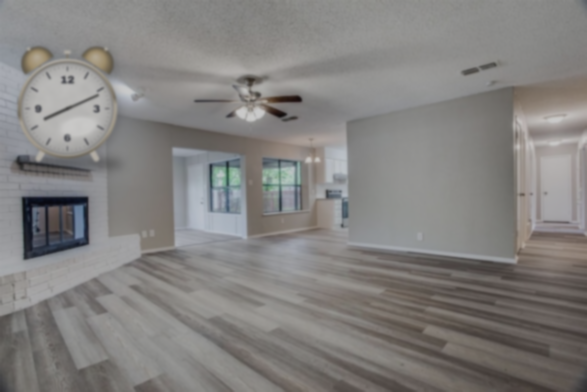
8:11
